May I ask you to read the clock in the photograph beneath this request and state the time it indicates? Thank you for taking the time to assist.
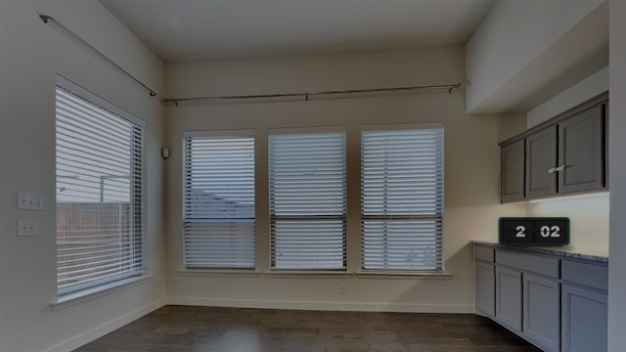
2:02
